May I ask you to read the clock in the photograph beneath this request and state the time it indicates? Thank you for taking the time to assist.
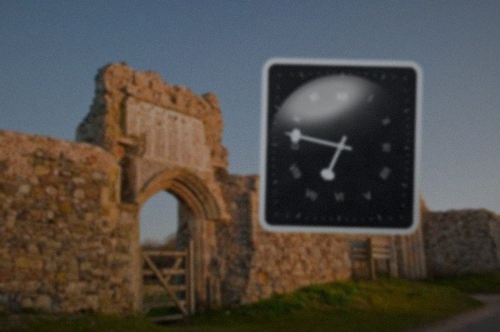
6:47
